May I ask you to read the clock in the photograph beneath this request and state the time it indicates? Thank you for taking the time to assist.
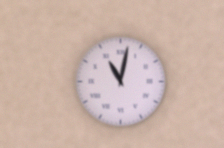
11:02
